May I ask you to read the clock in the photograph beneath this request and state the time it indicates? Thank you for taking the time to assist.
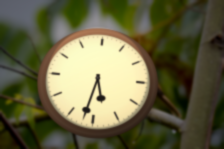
5:32
